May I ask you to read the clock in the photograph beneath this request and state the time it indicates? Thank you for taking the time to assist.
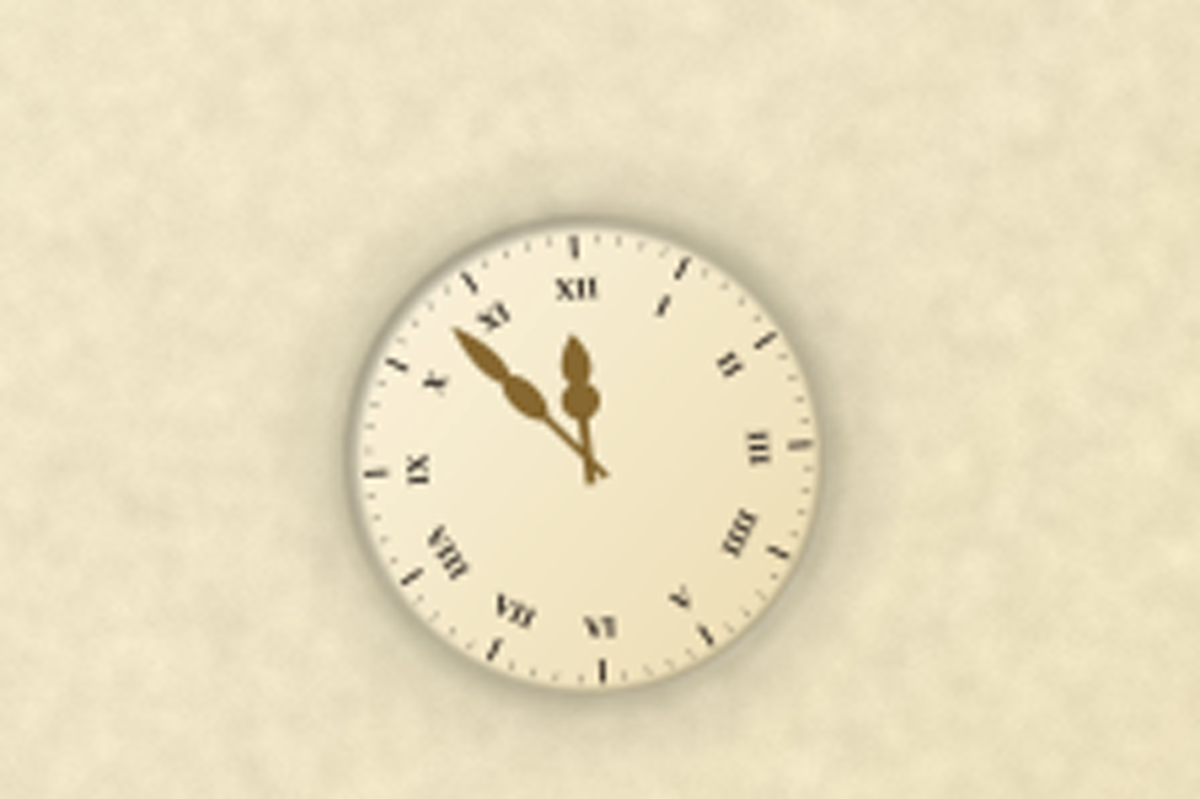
11:53
